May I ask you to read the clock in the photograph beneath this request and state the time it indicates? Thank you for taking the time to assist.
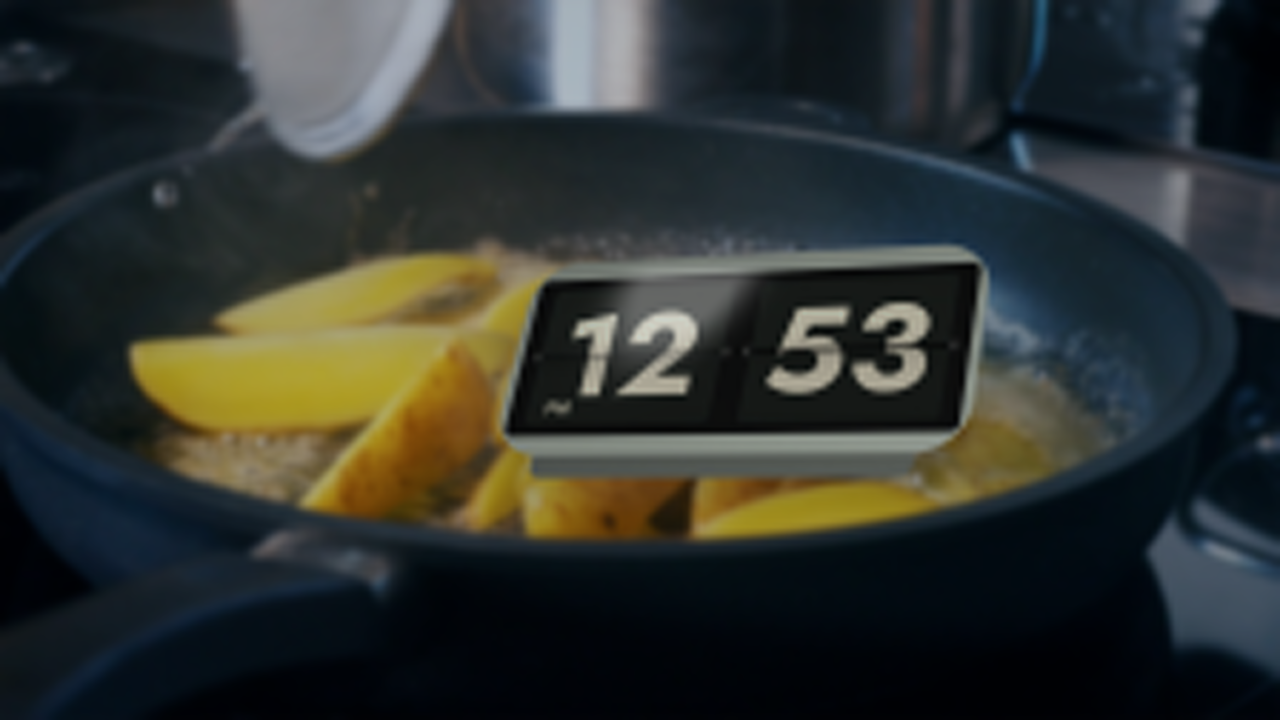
12:53
